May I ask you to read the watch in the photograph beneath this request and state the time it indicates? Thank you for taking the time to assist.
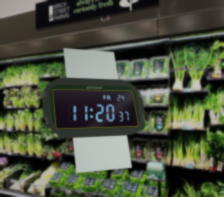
11:20:37
